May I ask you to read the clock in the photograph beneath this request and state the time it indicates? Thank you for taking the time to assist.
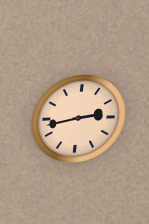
2:43
